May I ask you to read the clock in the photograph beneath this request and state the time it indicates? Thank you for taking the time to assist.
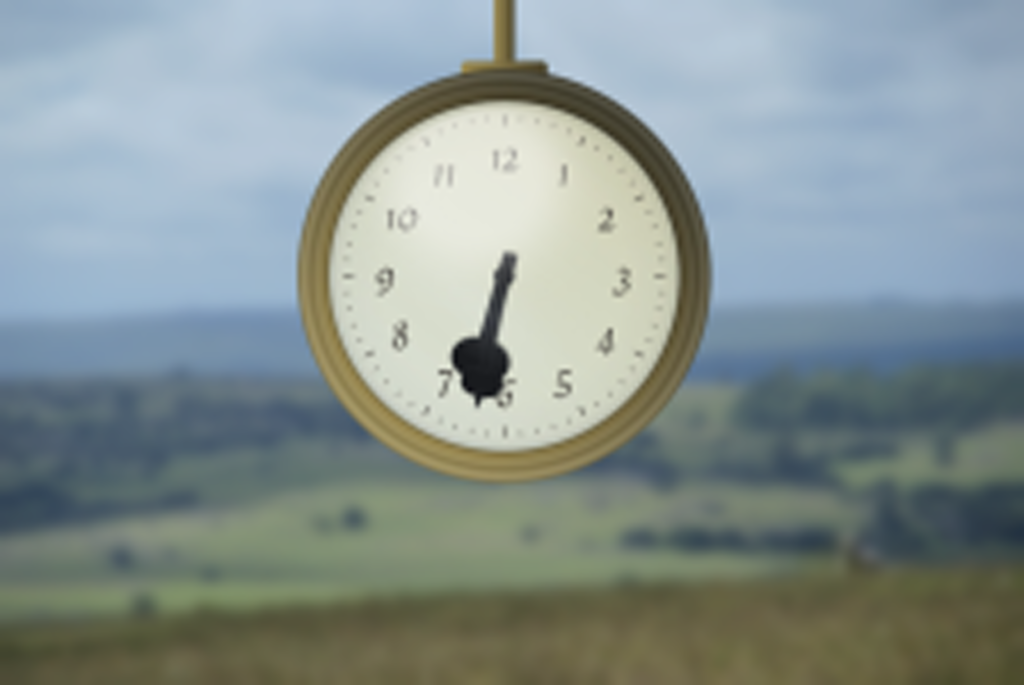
6:32
